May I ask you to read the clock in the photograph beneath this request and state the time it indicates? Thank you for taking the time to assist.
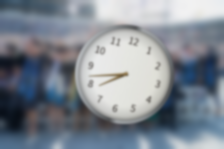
7:42
